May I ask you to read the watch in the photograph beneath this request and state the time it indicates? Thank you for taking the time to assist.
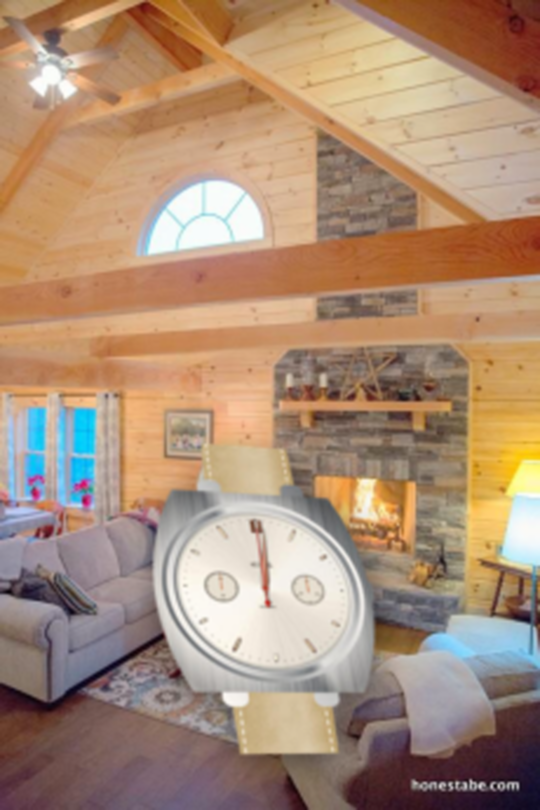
12:01
